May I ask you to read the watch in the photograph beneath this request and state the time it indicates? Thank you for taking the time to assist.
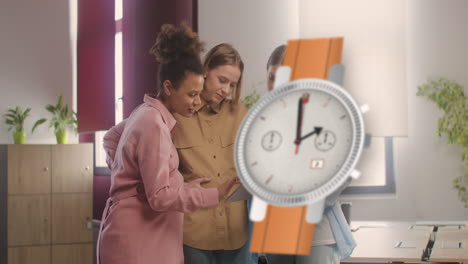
1:59
